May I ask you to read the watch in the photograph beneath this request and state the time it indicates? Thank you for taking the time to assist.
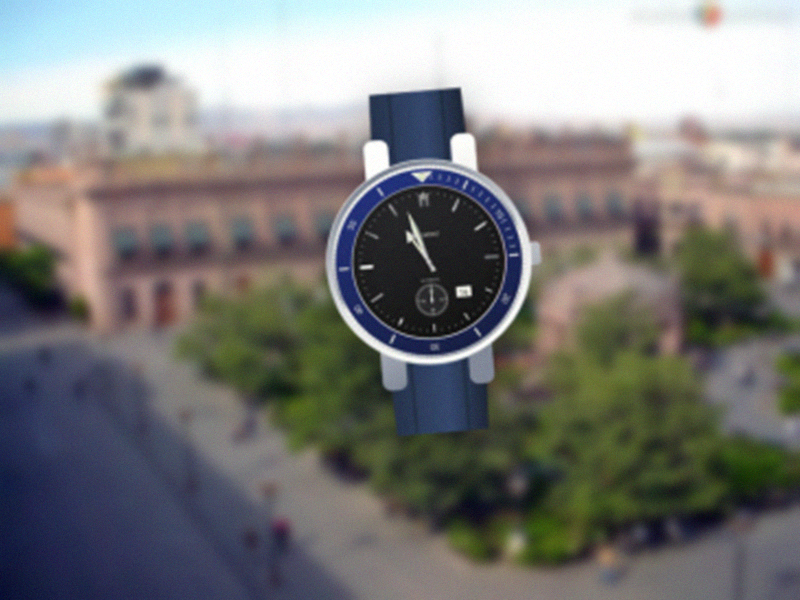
10:57
